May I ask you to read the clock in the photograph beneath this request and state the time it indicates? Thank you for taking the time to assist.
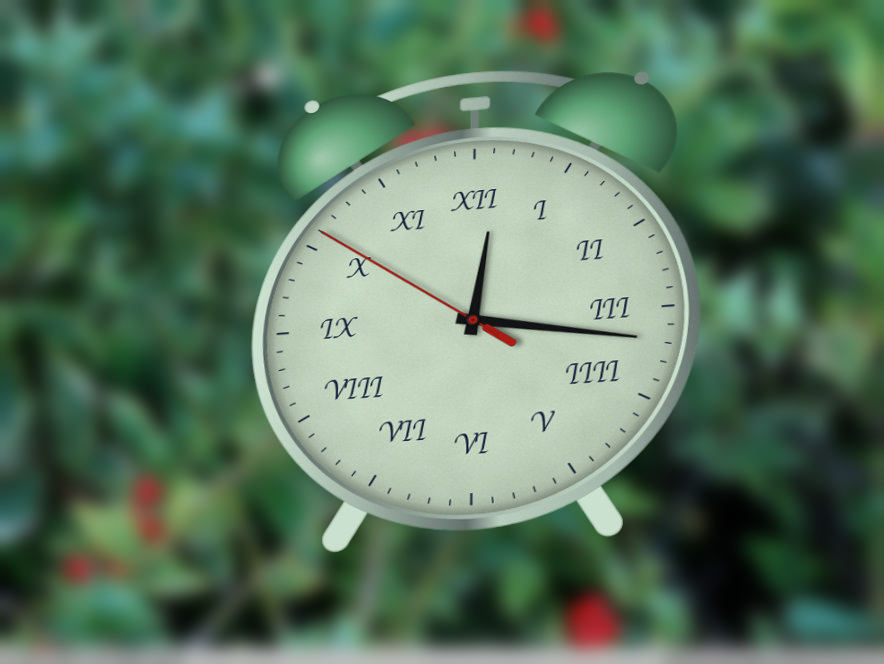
12:16:51
